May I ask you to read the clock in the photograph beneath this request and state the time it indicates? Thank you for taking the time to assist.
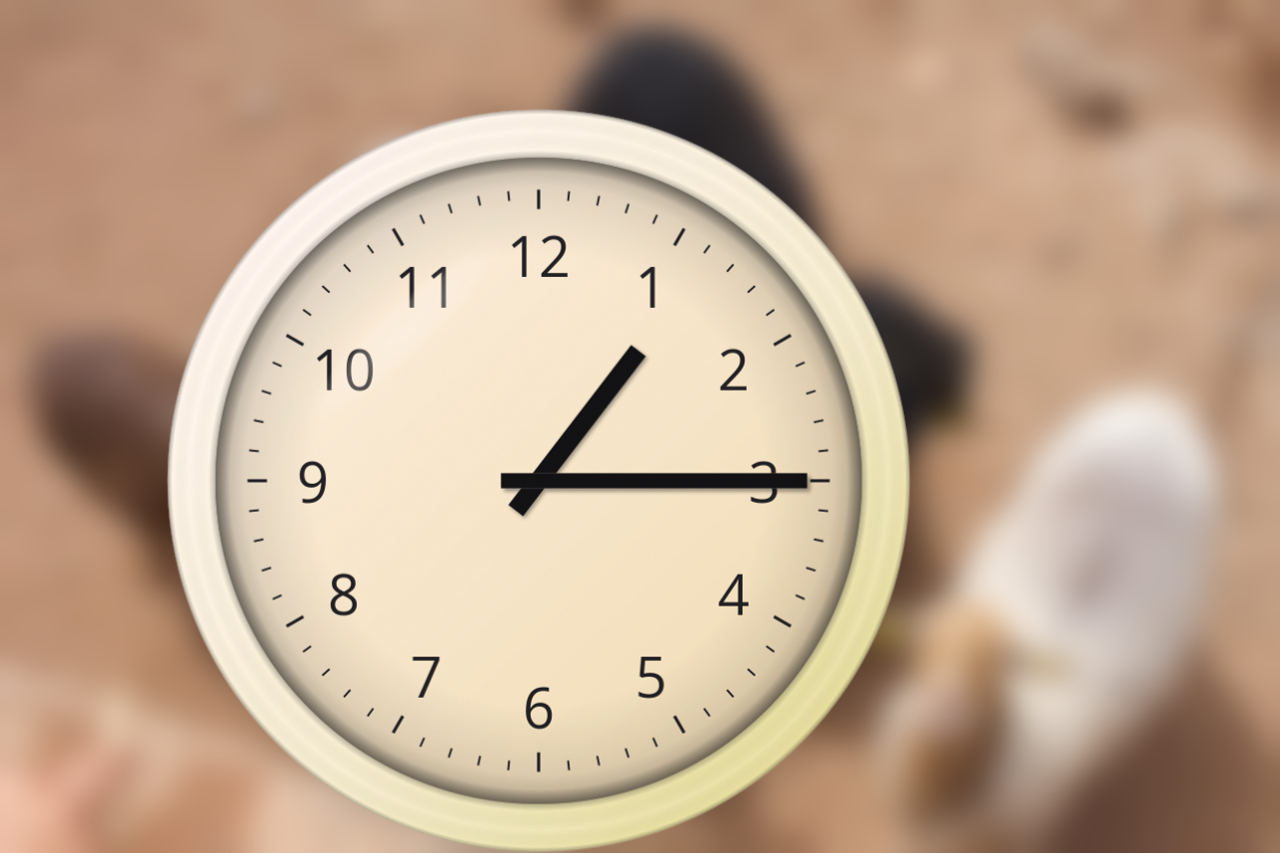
1:15
